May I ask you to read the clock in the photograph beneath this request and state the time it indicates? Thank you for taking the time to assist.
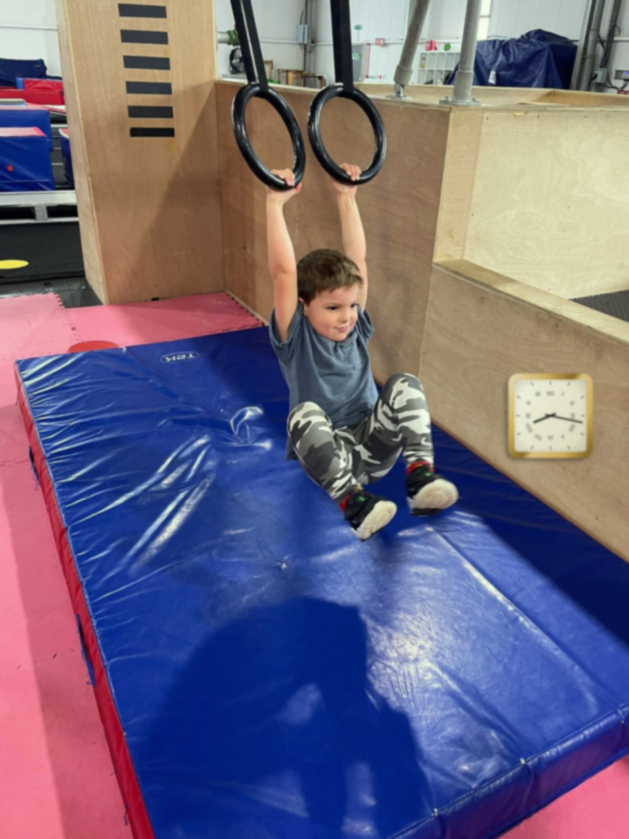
8:17
